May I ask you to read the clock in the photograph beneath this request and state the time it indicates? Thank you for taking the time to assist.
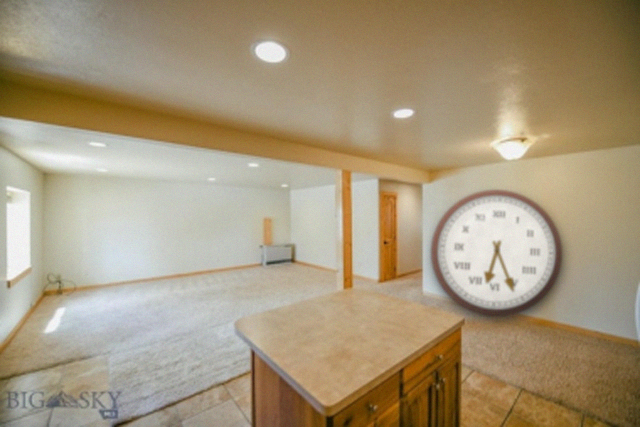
6:26
